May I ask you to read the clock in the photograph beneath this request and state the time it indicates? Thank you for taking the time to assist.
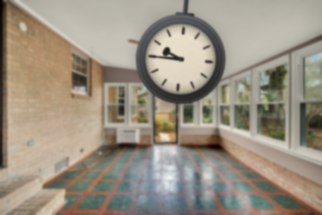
9:45
